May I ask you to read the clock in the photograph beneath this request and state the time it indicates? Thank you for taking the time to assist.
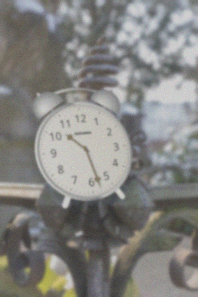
10:28
